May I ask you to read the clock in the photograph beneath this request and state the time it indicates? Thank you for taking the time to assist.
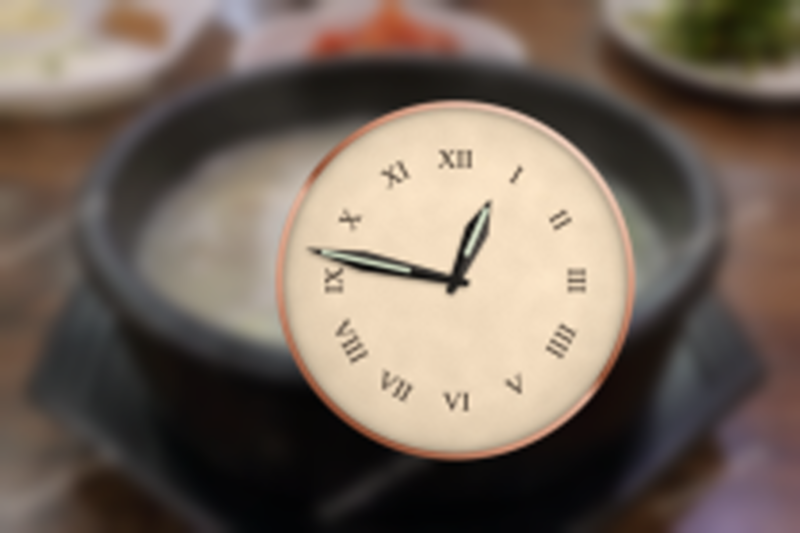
12:47
